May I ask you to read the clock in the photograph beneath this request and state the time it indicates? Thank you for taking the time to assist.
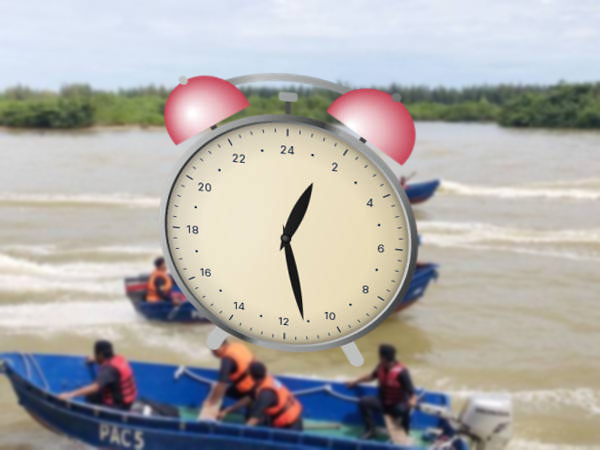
1:28
